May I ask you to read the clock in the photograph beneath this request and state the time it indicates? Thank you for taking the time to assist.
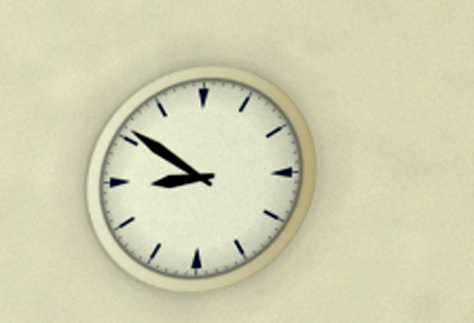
8:51
